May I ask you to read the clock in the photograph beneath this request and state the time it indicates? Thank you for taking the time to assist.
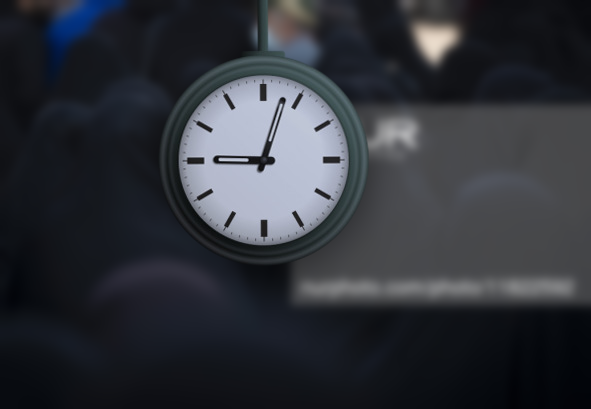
9:03
